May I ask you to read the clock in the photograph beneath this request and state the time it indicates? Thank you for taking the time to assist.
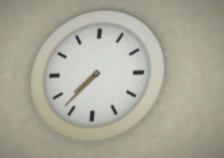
7:37
